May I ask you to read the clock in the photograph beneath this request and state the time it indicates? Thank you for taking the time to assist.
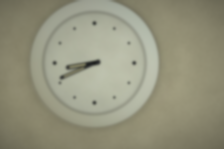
8:41
